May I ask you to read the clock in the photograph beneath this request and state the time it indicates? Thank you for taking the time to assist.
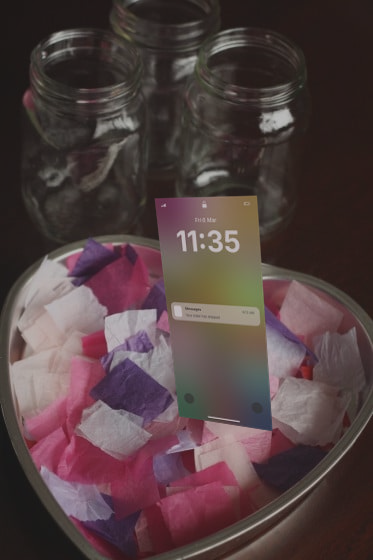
11:35
